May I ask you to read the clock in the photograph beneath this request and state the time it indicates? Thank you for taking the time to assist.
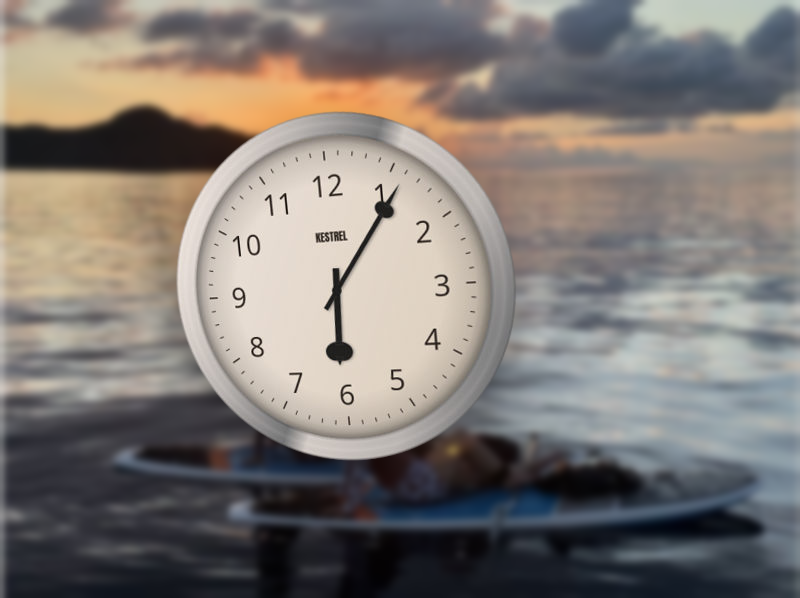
6:06
